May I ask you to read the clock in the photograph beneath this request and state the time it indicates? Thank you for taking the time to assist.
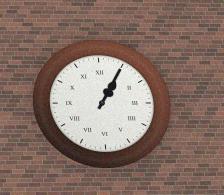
1:05
